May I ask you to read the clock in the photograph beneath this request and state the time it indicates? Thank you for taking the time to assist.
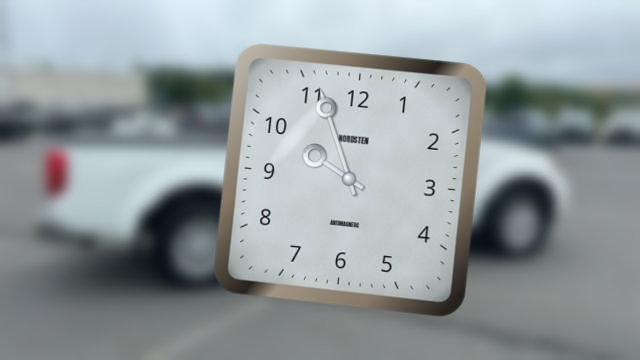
9:56
